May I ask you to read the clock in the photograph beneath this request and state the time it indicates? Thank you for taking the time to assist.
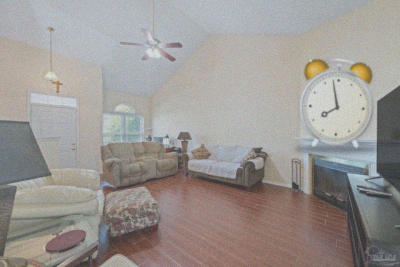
7:58
